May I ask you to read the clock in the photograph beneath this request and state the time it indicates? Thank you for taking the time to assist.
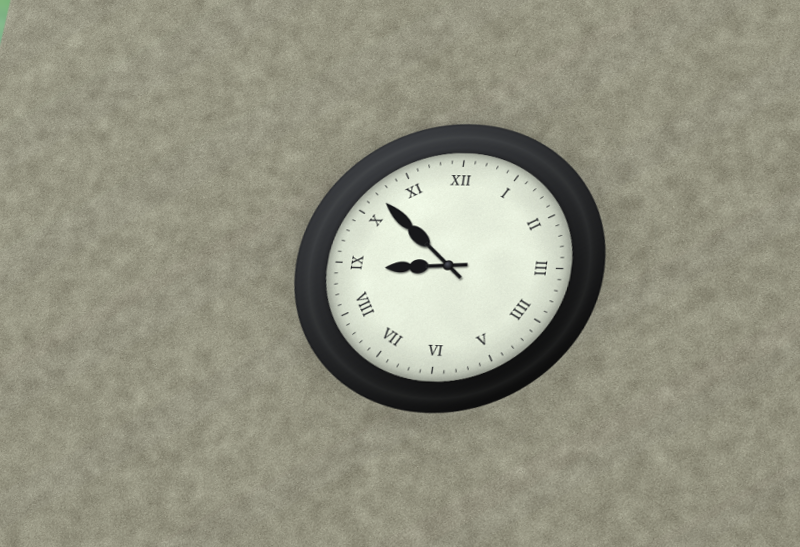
8:52
